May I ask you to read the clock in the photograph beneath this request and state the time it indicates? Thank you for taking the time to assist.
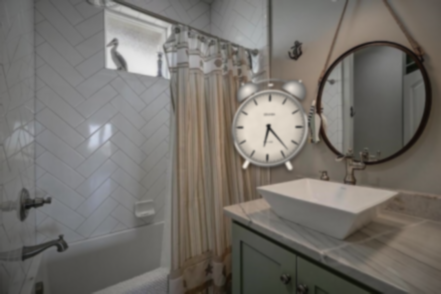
6:23
